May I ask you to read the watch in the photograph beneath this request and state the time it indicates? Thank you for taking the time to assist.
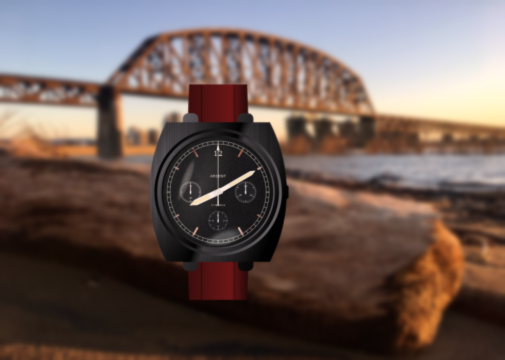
8:10
